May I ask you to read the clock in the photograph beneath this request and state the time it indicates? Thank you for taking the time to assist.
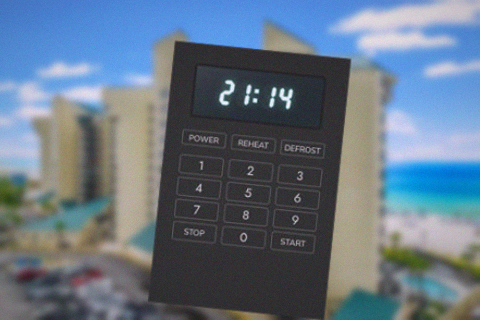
21:14
